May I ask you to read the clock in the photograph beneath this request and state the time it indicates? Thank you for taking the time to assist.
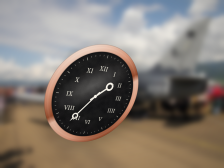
1:36
